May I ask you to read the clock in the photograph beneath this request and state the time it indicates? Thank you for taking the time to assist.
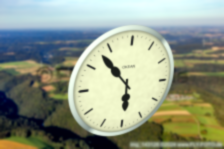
5:53
